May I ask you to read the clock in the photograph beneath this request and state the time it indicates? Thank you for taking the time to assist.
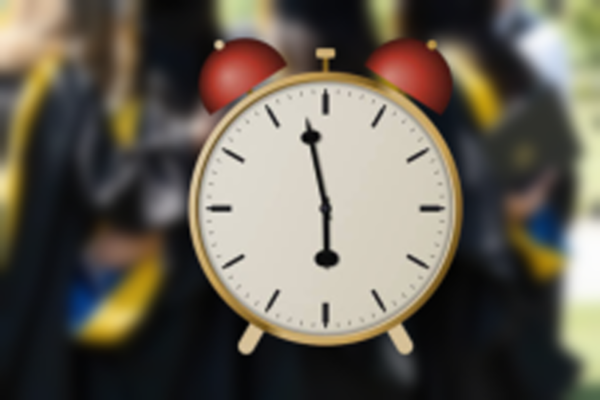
5:58
